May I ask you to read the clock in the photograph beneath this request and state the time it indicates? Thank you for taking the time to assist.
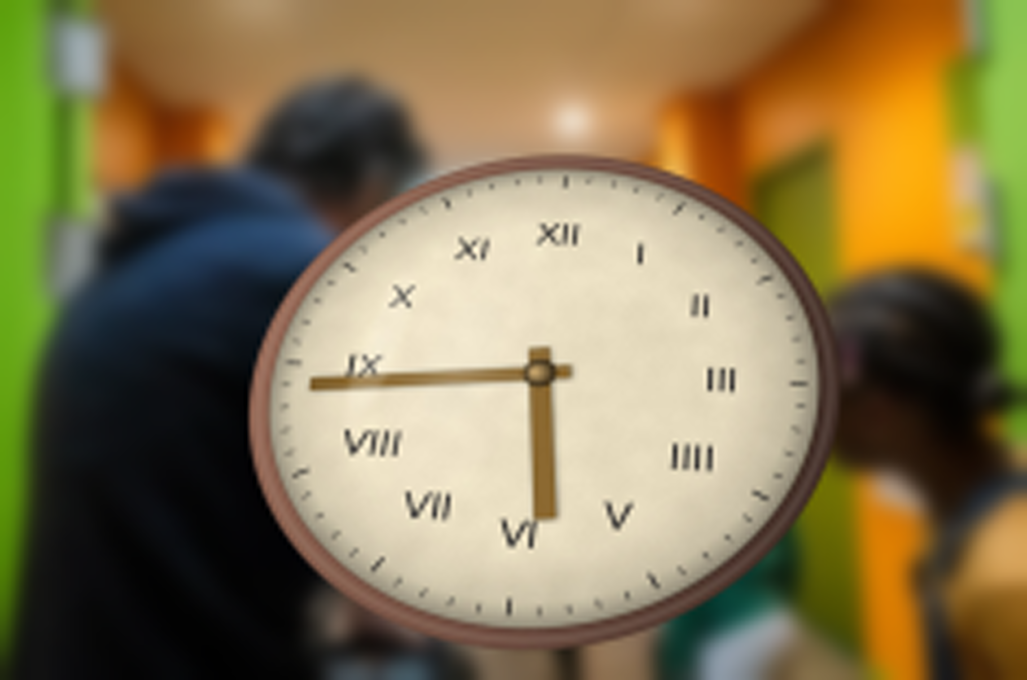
5:44
